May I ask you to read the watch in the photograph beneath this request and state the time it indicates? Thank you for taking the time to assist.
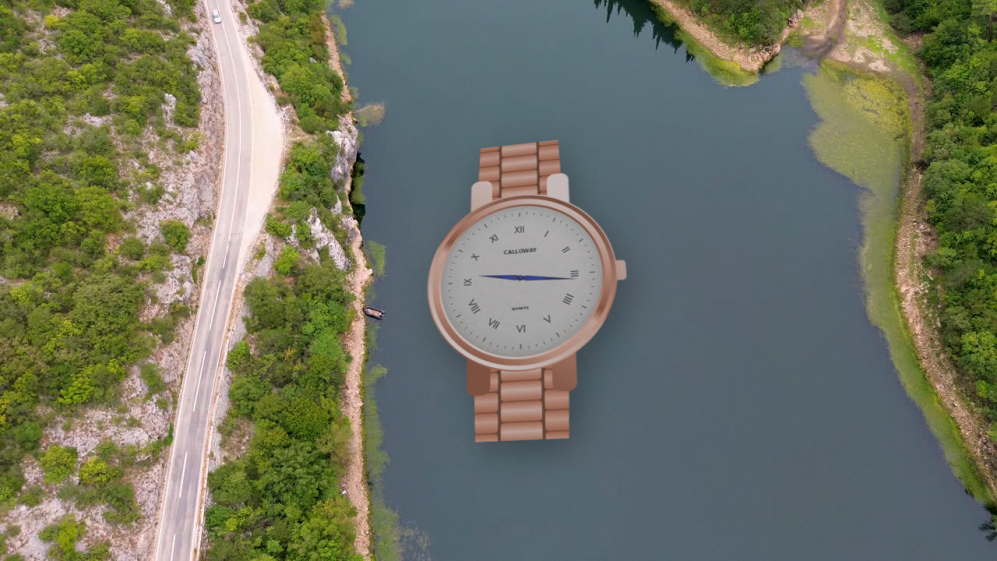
9:16
